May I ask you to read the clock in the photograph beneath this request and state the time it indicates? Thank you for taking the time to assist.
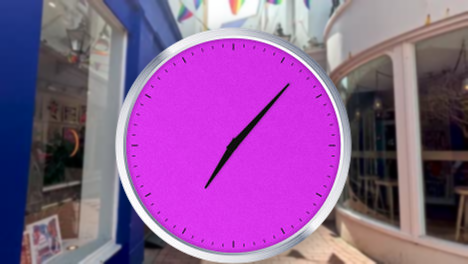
7:07
